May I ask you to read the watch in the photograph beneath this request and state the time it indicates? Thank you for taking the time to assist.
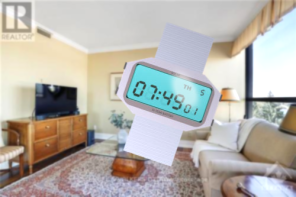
7:49:01
